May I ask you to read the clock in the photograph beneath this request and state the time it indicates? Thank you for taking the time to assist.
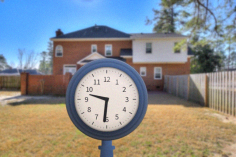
9:31
